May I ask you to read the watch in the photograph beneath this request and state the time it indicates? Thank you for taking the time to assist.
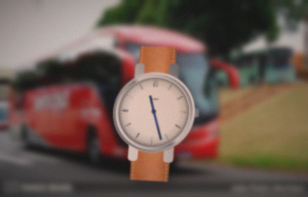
11:27
